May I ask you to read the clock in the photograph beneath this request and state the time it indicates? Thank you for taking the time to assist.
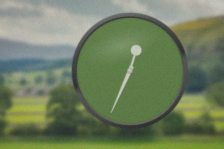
12:34
